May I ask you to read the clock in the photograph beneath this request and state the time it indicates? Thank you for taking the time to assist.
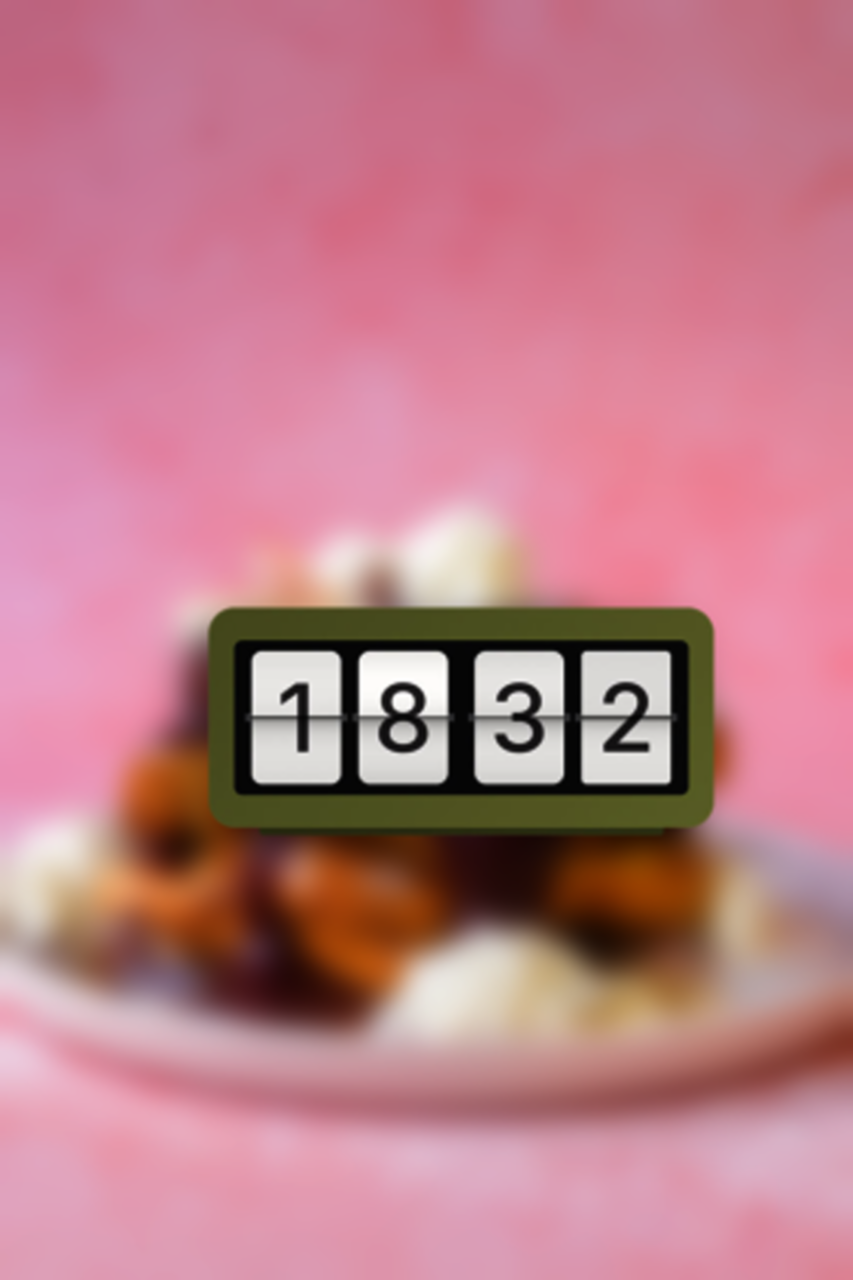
18:32
